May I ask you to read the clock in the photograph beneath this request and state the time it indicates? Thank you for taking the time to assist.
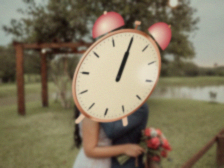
12:00
